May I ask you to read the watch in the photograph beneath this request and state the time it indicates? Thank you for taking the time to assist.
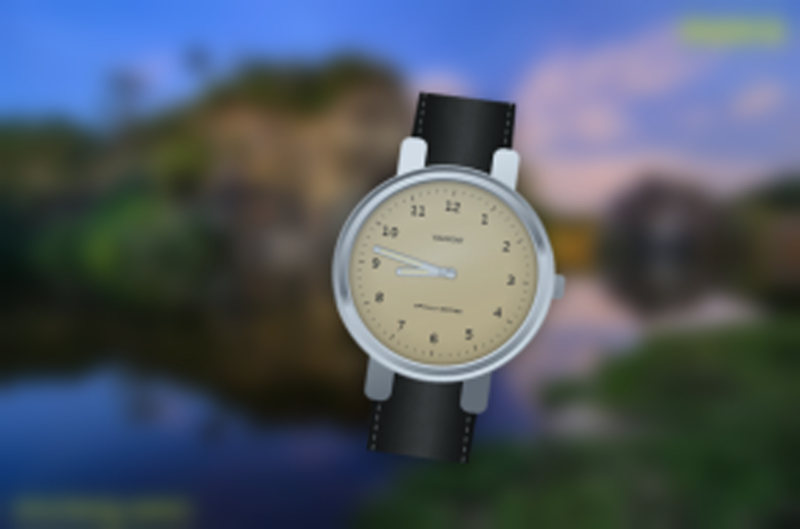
8:47
